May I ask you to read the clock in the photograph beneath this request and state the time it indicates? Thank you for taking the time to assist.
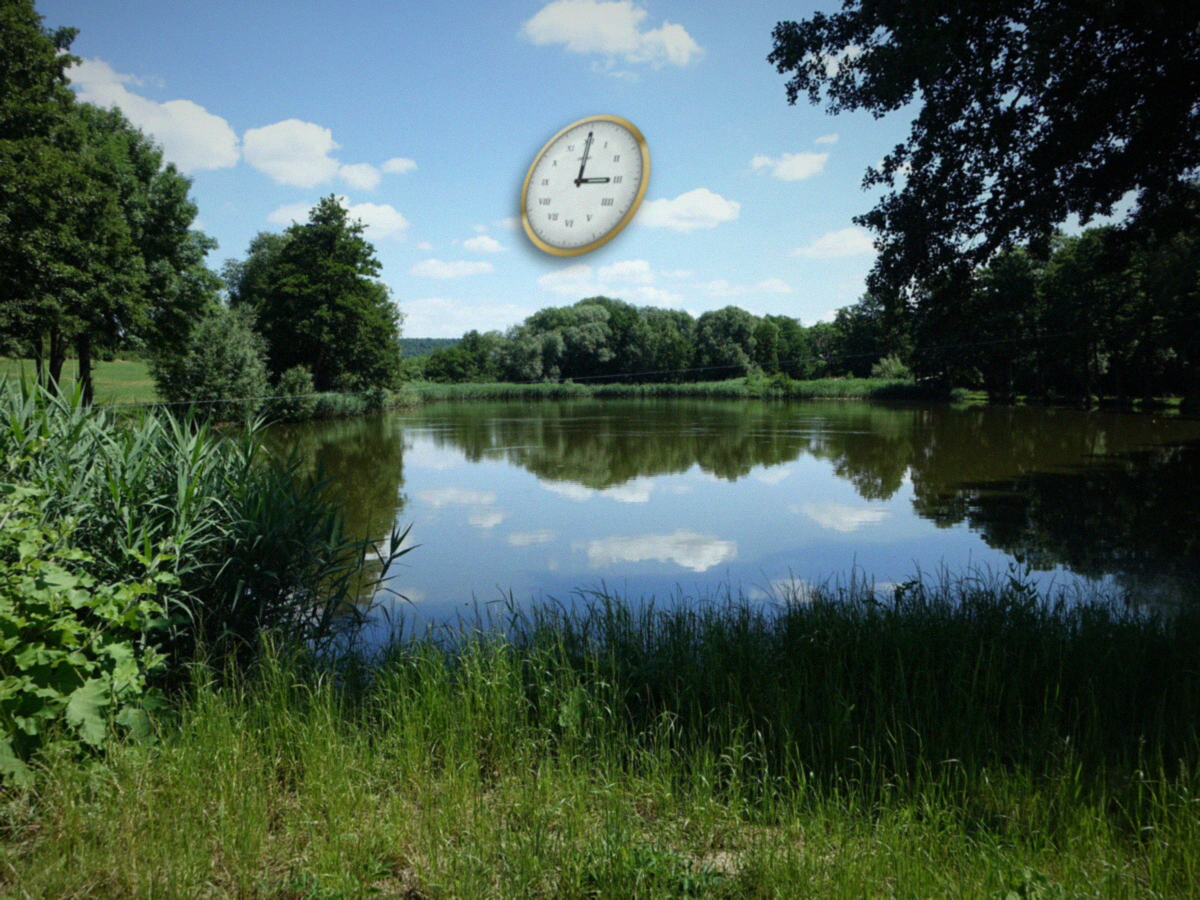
3:00
